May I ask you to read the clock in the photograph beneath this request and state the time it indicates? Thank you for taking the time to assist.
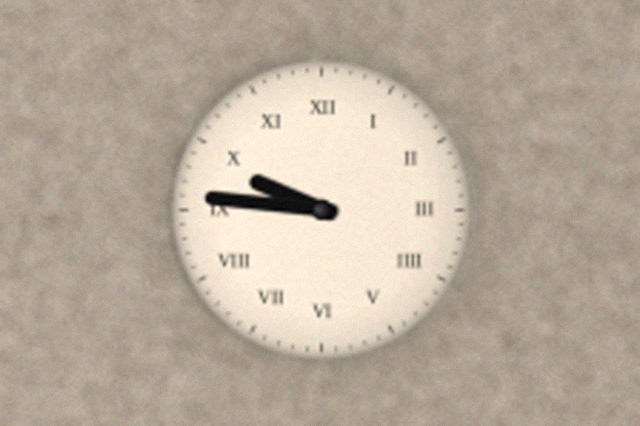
9:46
